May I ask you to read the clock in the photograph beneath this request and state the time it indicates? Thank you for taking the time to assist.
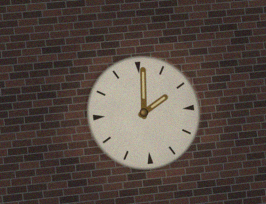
2:01
